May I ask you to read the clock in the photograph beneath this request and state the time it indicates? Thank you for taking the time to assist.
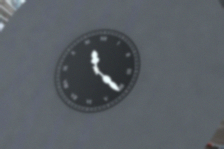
11:21
